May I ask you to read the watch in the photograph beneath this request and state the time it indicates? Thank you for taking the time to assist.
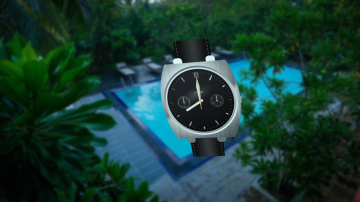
8:00
